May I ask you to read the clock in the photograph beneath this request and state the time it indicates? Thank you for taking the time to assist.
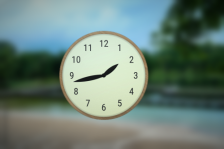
1:43
